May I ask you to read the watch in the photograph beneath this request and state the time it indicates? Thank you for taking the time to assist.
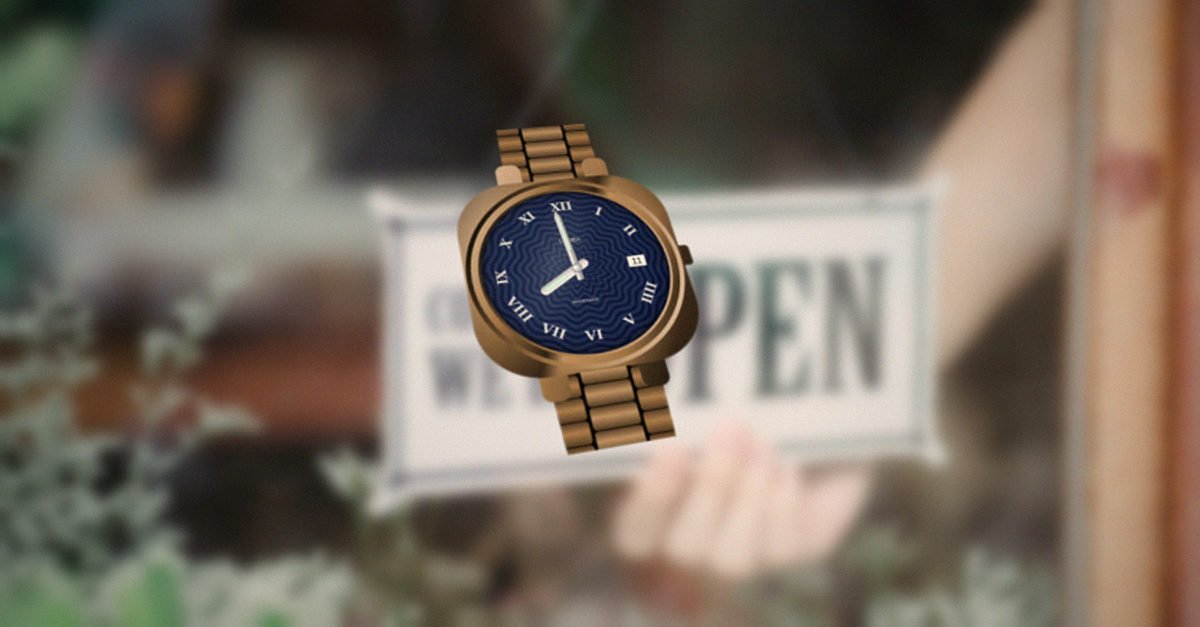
7:59
